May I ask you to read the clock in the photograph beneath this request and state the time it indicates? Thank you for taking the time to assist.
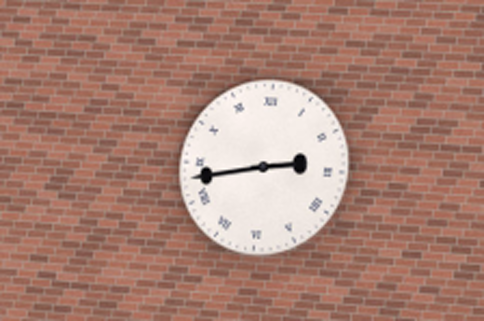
2:43
